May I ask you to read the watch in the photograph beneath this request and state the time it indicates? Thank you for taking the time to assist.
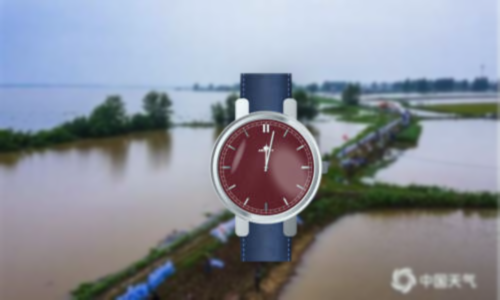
12:02
